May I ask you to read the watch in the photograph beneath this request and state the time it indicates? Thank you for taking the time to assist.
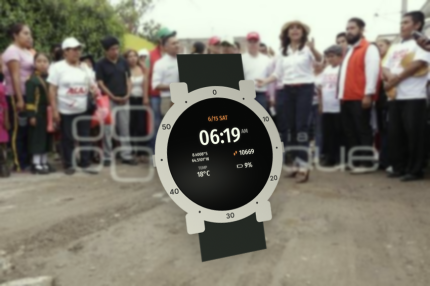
6:19
